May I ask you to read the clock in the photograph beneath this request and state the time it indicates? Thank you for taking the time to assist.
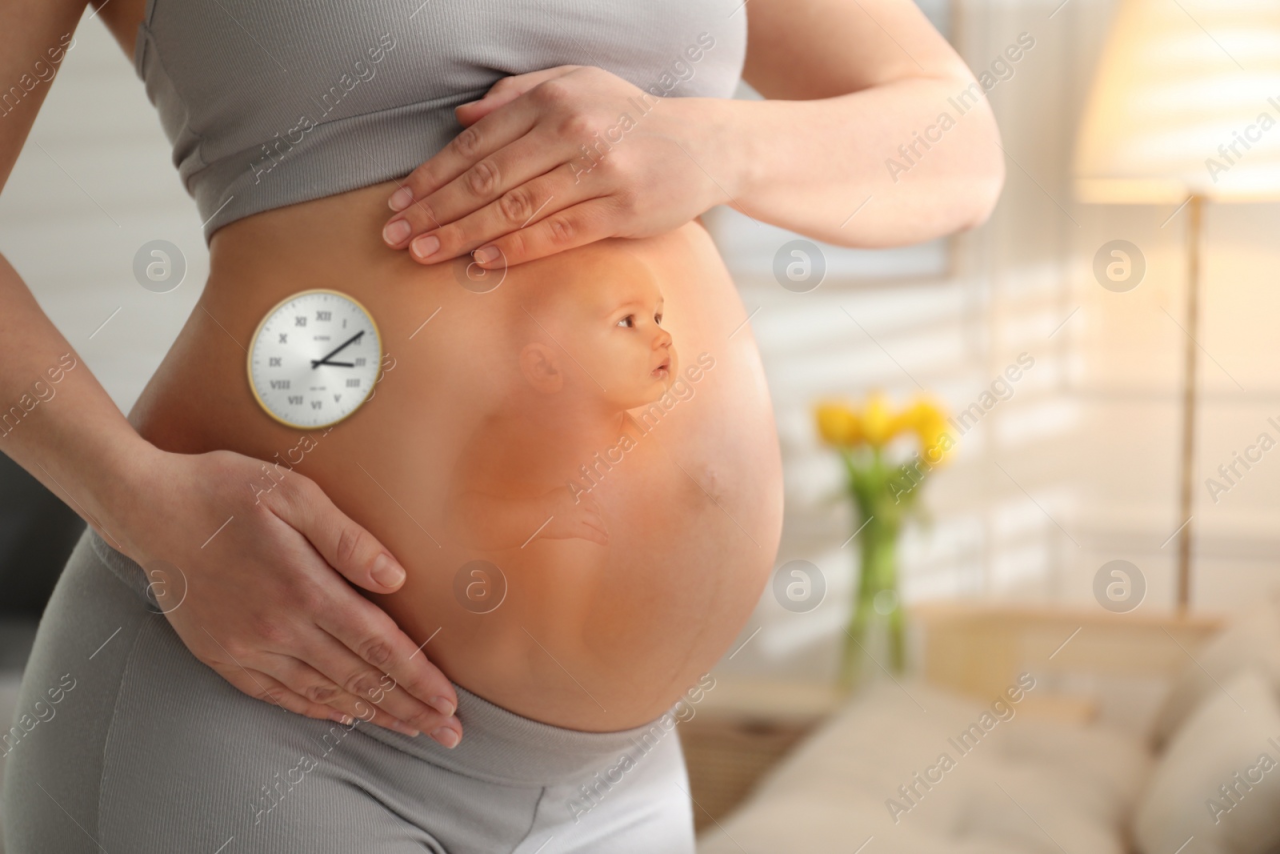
3:09
